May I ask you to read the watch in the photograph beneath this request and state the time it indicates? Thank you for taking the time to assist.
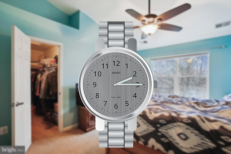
2:15
